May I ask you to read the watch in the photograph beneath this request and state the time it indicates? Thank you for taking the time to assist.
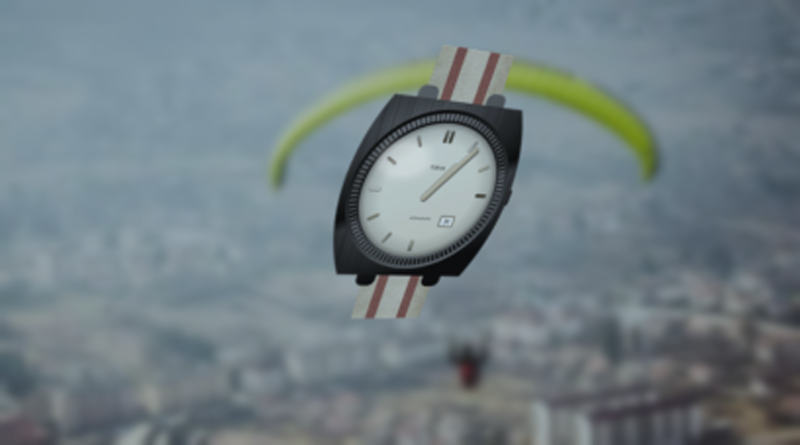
1:06
